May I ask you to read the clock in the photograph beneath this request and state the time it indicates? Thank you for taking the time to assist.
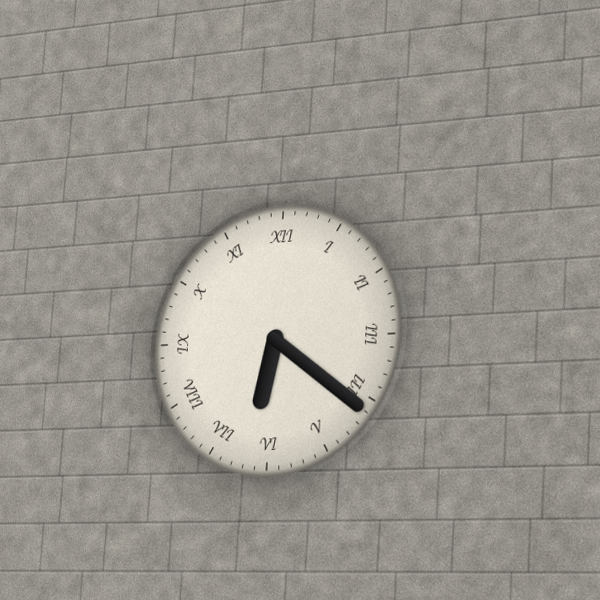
6:21
